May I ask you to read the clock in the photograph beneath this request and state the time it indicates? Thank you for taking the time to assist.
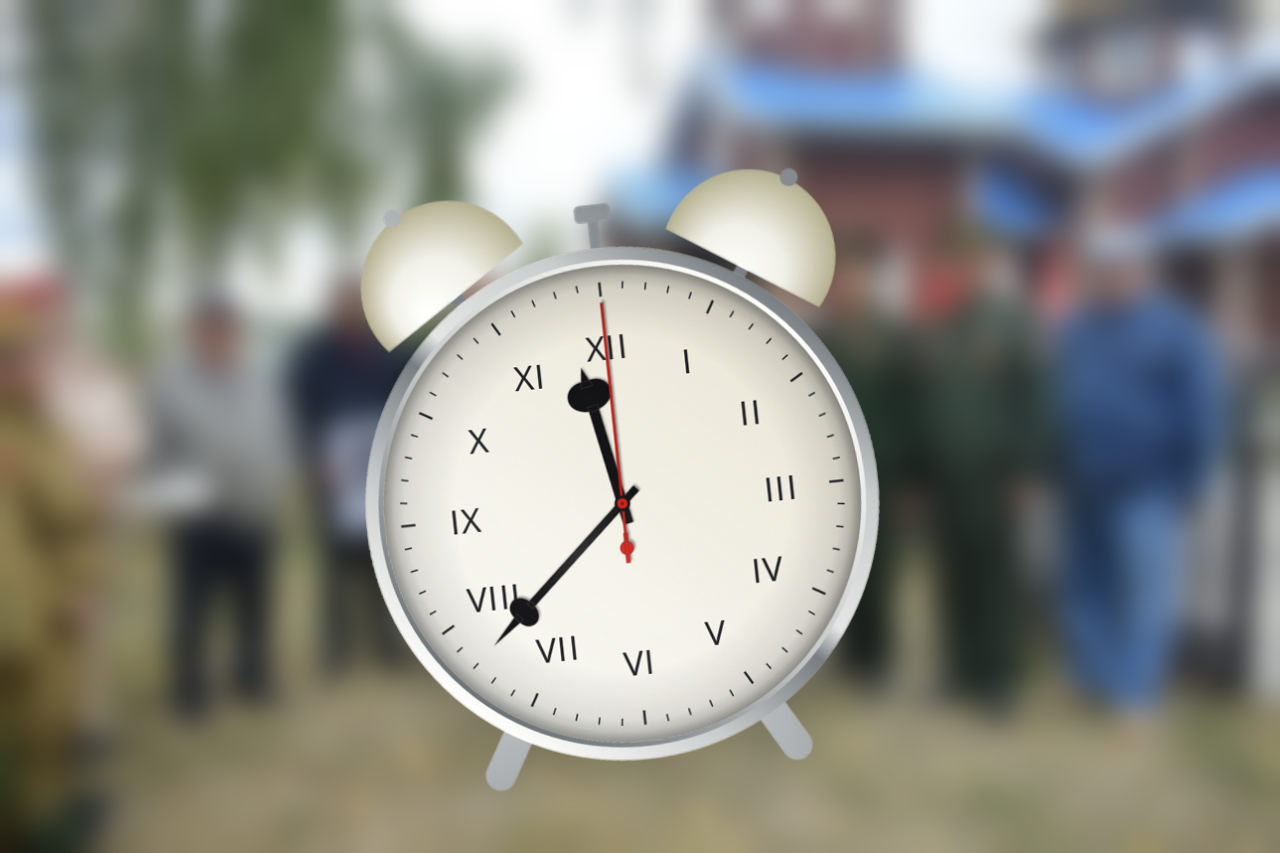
11:38:00
